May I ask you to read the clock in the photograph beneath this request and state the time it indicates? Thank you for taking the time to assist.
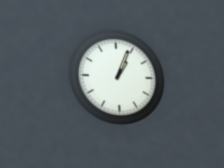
1:04
